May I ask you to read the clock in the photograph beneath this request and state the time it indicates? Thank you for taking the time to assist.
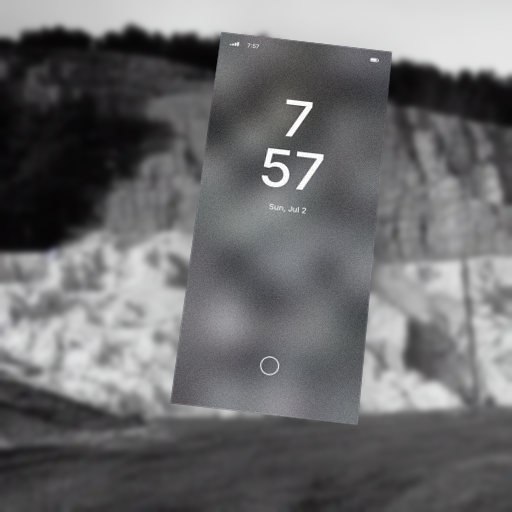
7:57
